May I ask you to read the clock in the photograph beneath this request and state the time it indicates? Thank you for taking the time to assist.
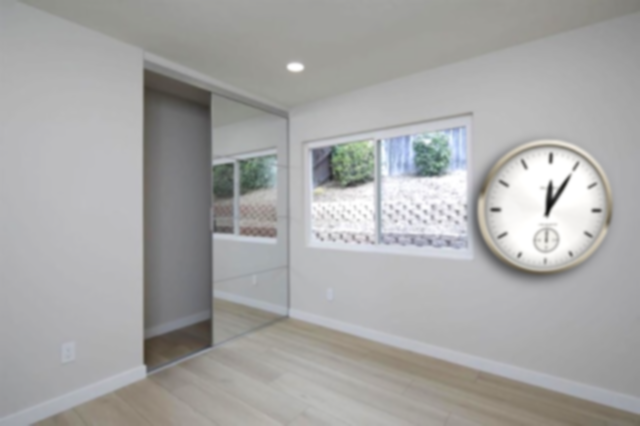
12:05
